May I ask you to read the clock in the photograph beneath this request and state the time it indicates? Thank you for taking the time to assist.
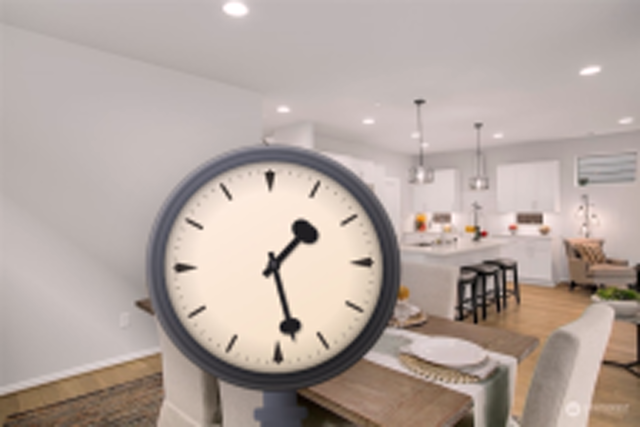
1:28
